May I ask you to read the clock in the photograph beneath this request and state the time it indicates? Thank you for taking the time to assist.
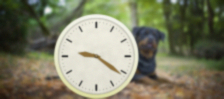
9:21
